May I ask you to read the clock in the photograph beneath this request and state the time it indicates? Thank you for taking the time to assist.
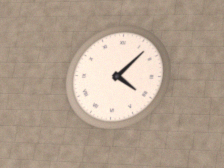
4:07
